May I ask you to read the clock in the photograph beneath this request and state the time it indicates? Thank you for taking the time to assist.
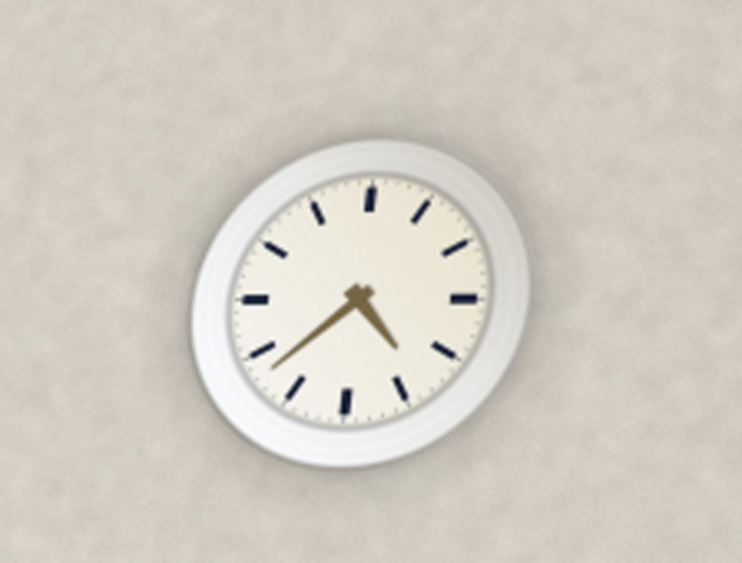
4:38
